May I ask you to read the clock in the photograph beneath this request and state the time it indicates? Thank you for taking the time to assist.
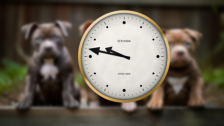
9:47
